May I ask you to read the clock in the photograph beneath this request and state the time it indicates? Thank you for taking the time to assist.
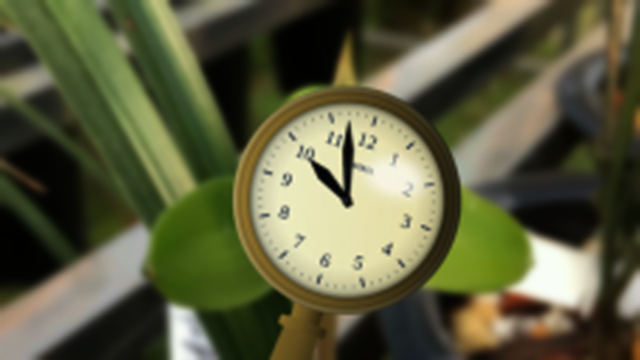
9:57
